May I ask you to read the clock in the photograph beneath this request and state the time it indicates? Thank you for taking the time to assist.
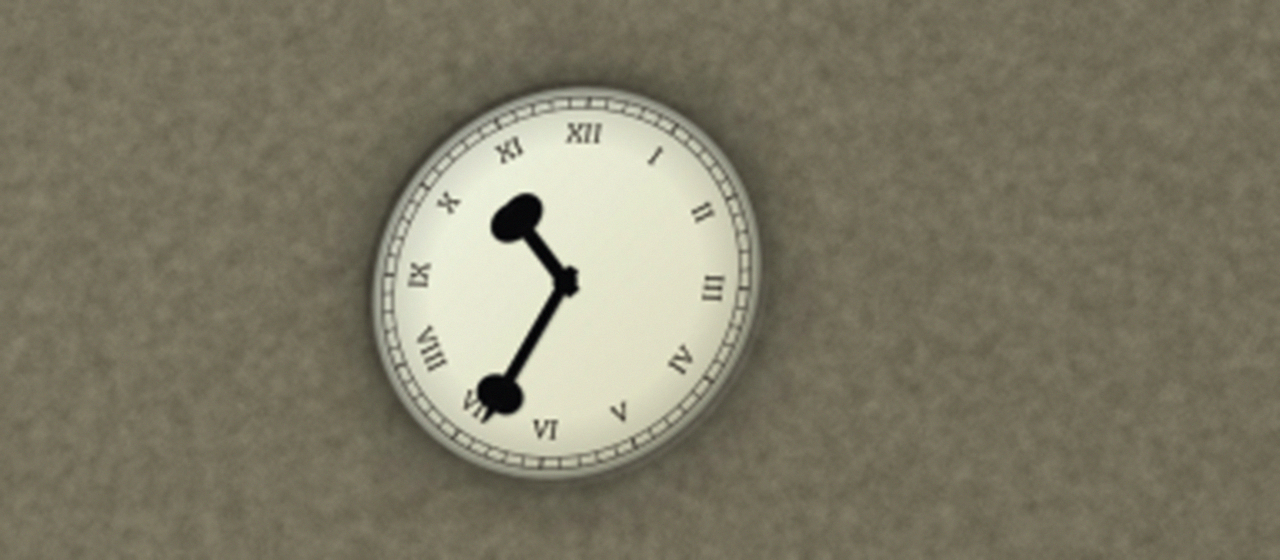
10:34
